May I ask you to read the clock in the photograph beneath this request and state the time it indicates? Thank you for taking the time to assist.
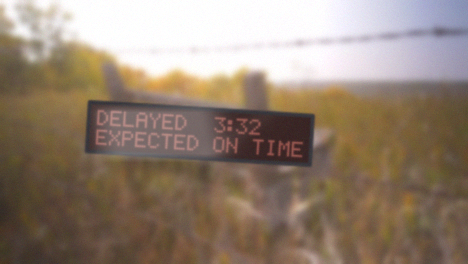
3:32
